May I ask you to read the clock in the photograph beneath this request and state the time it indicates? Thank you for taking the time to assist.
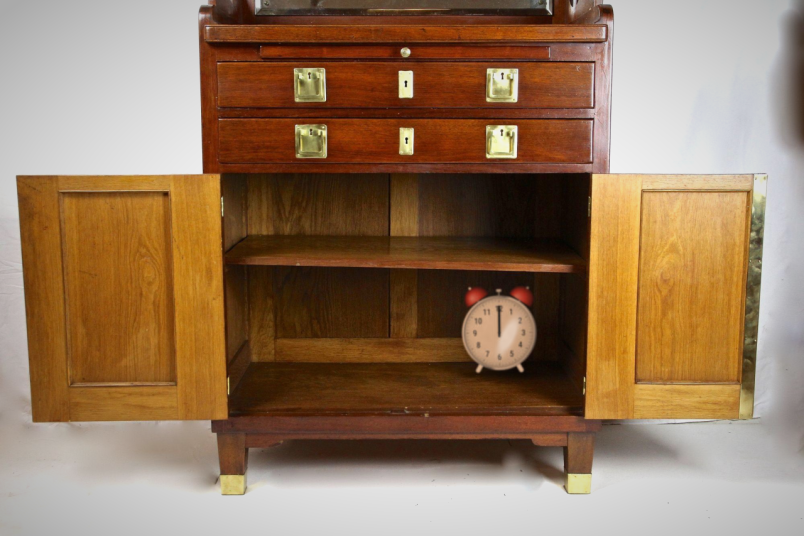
12:00
